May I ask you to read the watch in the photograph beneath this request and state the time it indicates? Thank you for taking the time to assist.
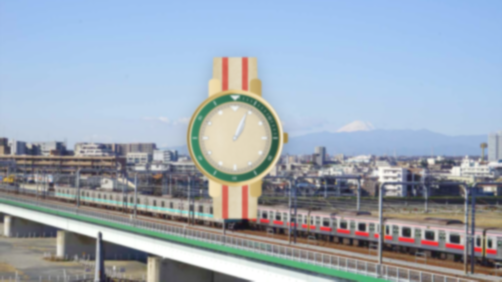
1:04
